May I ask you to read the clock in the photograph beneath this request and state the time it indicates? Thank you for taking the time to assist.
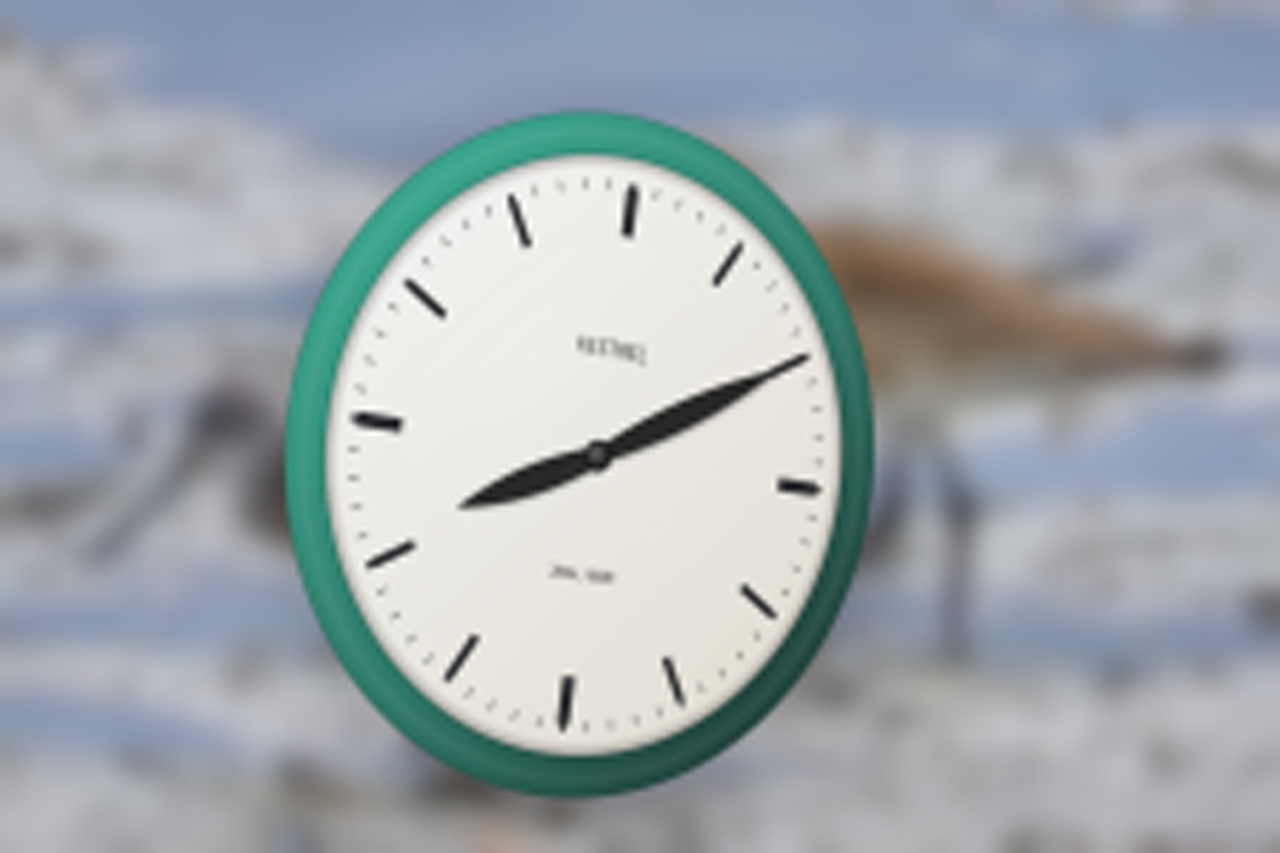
8:10
